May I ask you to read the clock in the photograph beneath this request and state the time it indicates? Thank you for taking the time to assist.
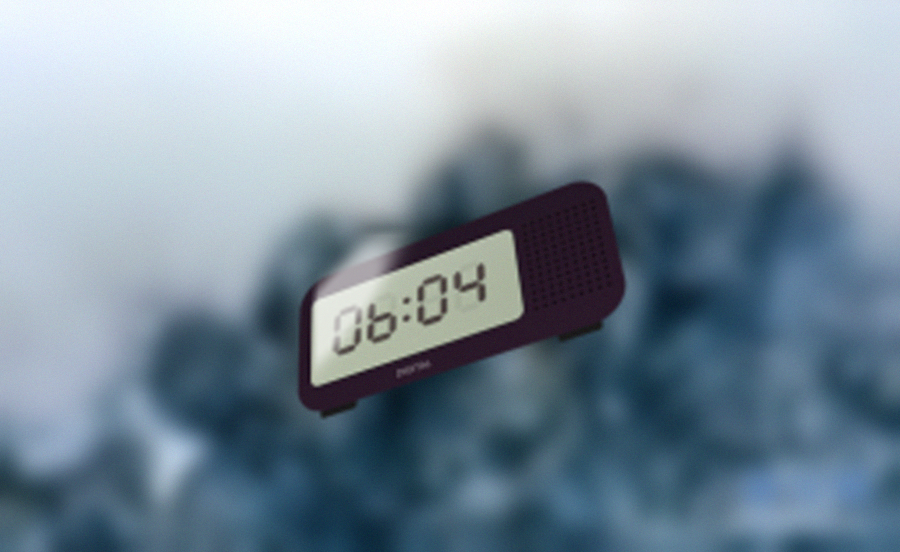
6:04
